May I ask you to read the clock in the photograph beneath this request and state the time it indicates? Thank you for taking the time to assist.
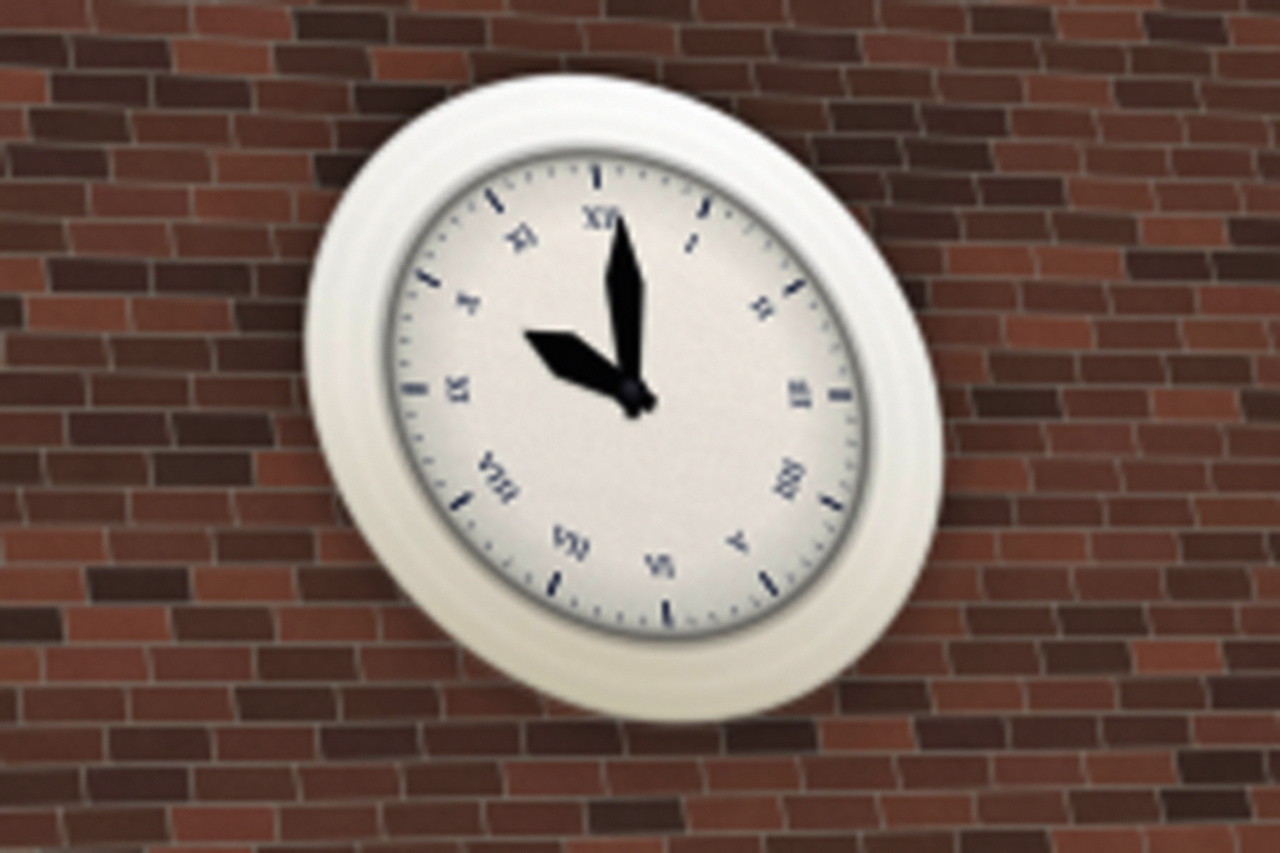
10:01
